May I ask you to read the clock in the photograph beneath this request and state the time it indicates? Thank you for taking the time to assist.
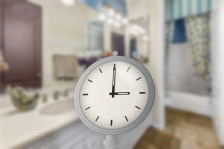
3:00
